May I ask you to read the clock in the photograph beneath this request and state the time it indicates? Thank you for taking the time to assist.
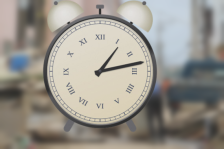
1:13
